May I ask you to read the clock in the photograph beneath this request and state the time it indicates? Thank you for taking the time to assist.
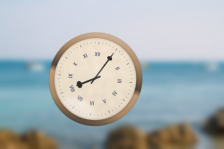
8:05
